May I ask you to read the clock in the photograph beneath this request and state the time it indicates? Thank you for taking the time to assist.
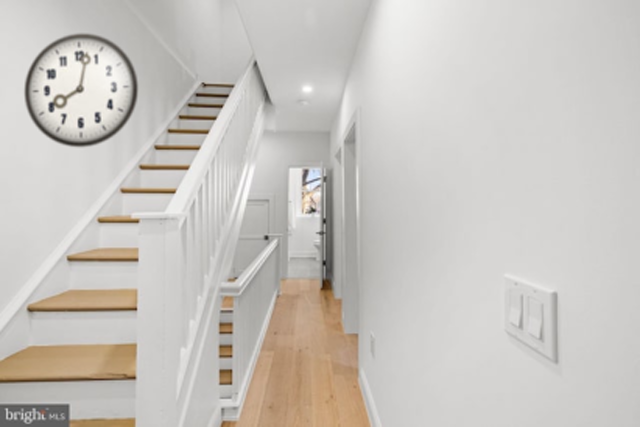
8:02
